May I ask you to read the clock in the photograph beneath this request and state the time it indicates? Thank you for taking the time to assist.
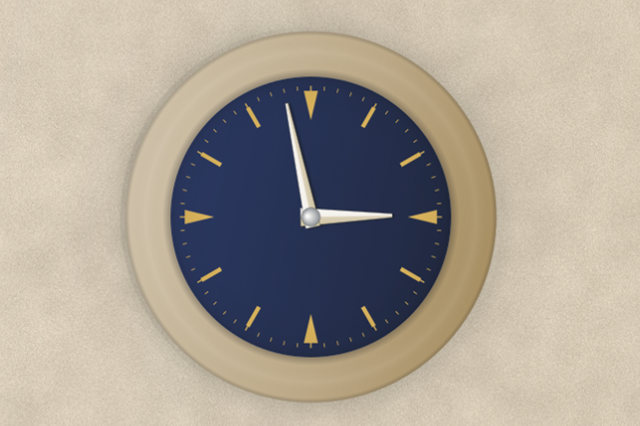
2:58
